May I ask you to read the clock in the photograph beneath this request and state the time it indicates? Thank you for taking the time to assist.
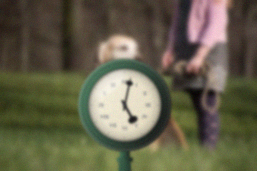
5:02
